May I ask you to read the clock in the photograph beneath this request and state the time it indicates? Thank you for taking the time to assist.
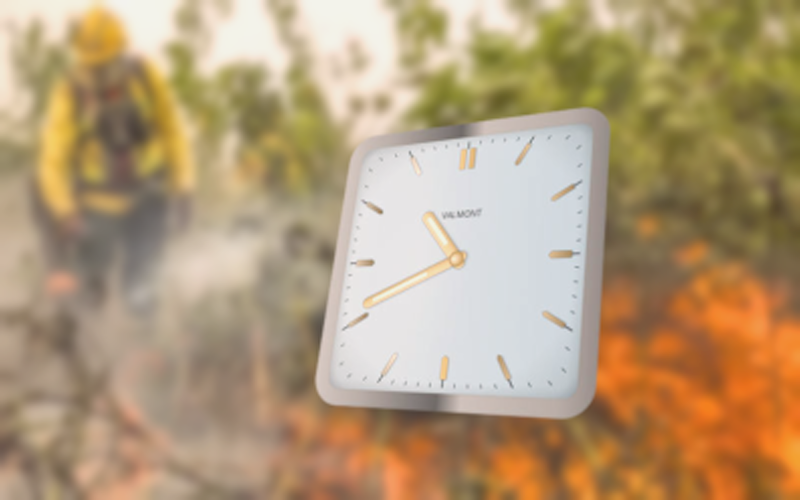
10:41
